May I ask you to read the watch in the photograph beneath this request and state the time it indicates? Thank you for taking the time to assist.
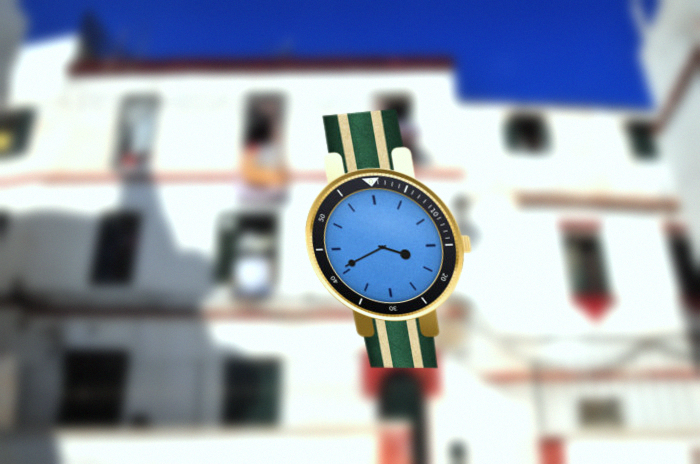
3:41
